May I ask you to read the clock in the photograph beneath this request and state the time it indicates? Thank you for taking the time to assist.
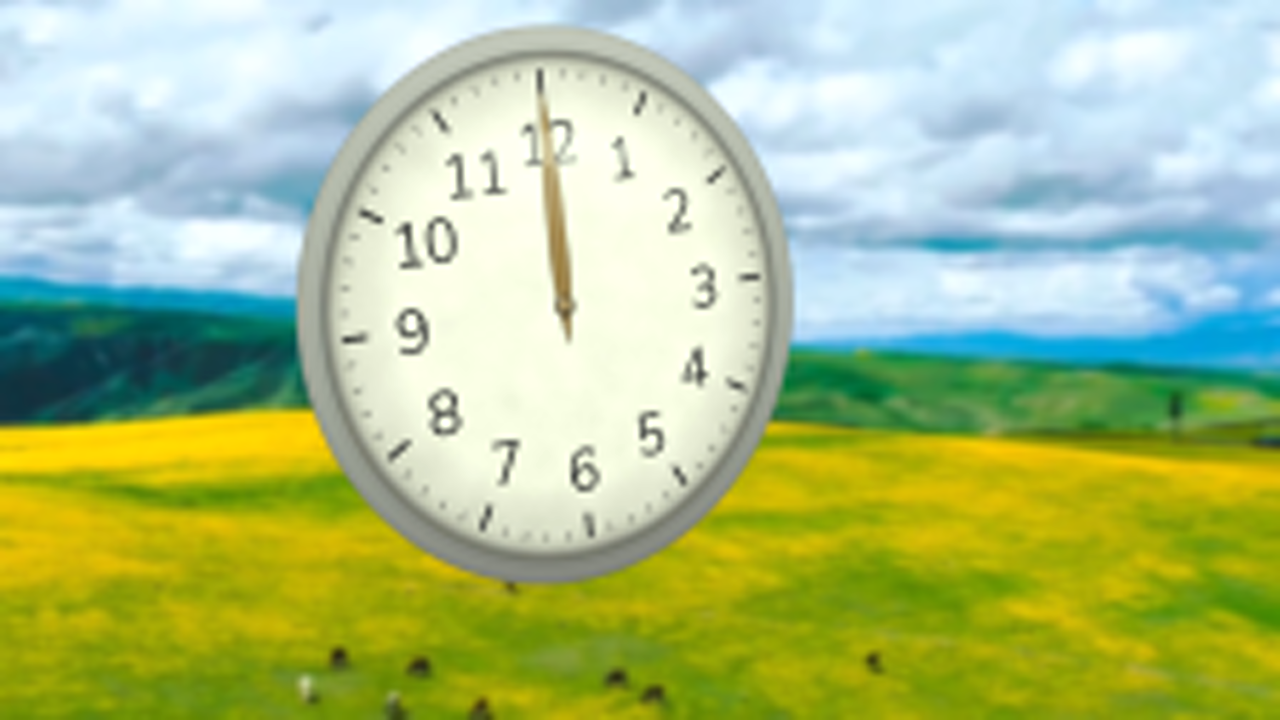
12:00
